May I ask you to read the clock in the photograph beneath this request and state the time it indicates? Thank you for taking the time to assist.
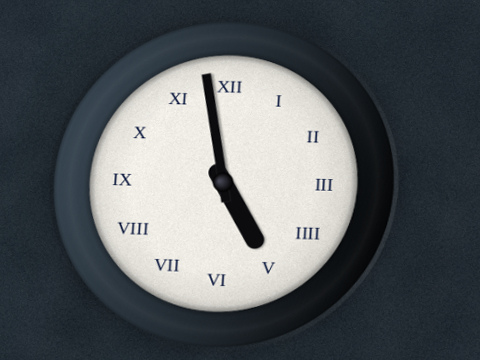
4:58
